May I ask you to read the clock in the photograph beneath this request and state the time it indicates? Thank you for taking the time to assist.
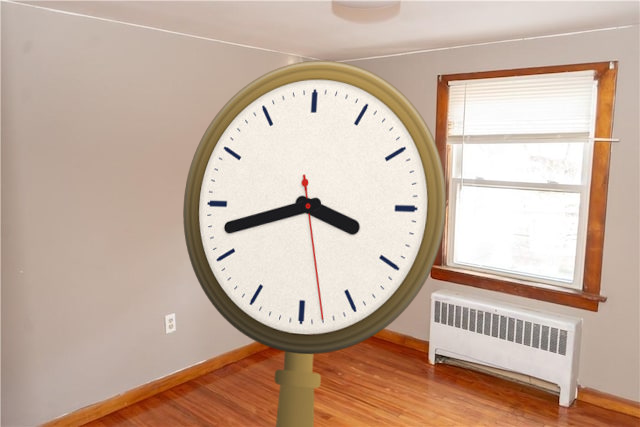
3:42:28
